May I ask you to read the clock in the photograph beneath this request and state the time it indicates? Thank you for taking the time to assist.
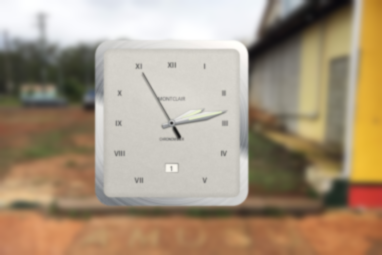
2:12:55
